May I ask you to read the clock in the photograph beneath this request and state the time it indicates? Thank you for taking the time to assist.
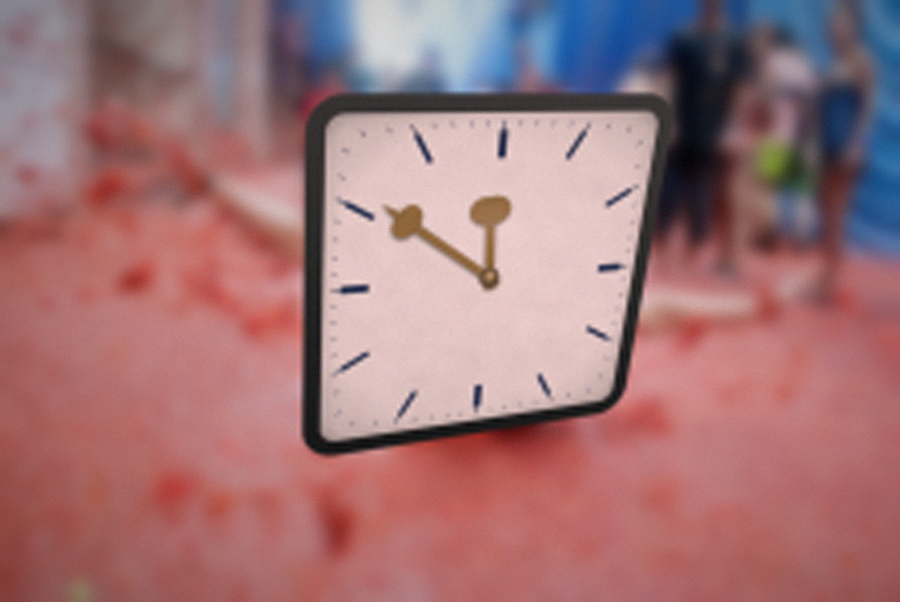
11:51
